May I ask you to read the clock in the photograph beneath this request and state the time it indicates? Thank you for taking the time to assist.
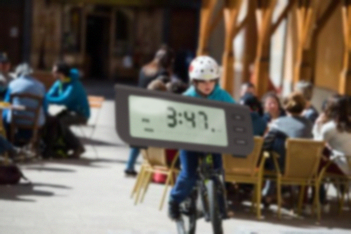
3:47
